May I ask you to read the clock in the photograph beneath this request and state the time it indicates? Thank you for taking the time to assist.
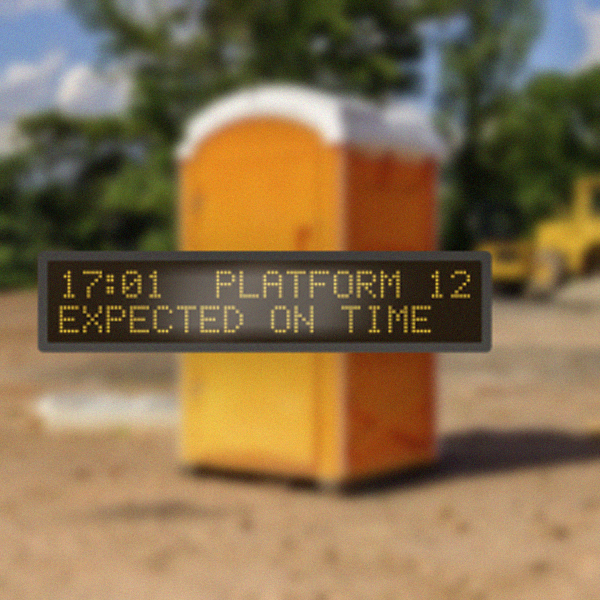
17:01
